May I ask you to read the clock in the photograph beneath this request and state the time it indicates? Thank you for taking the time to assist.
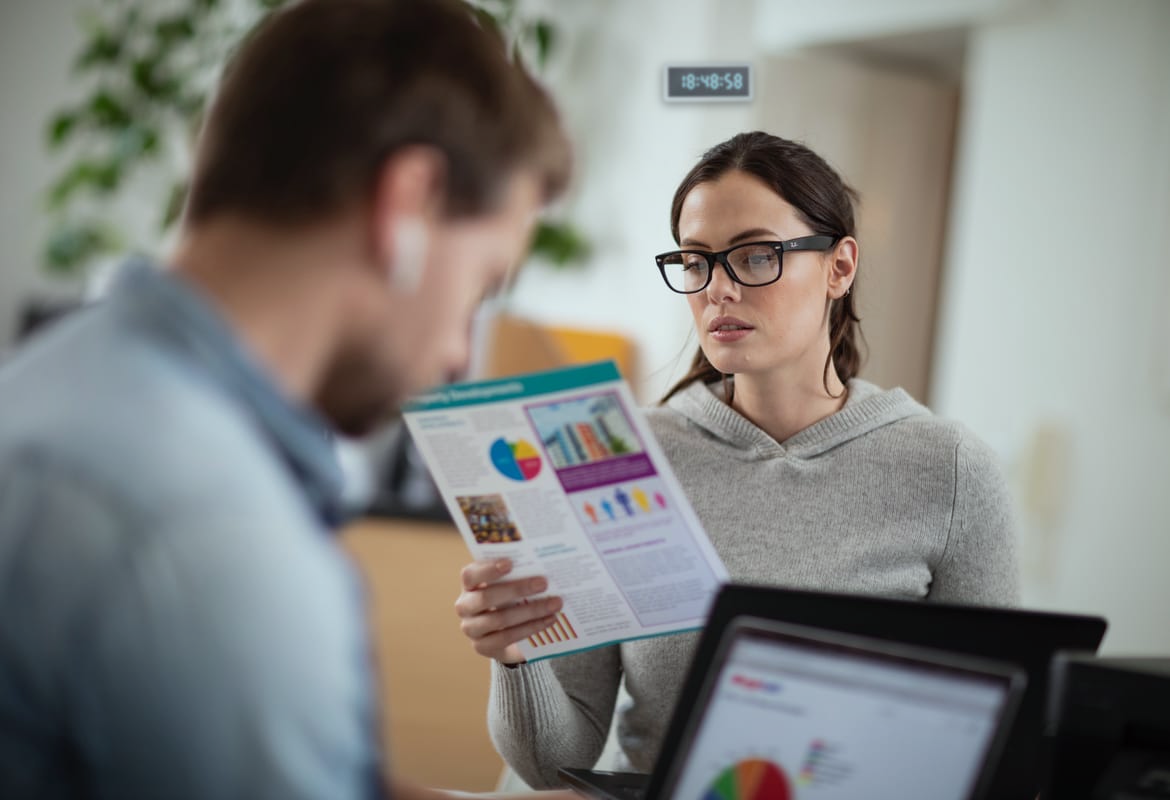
18:48:58
